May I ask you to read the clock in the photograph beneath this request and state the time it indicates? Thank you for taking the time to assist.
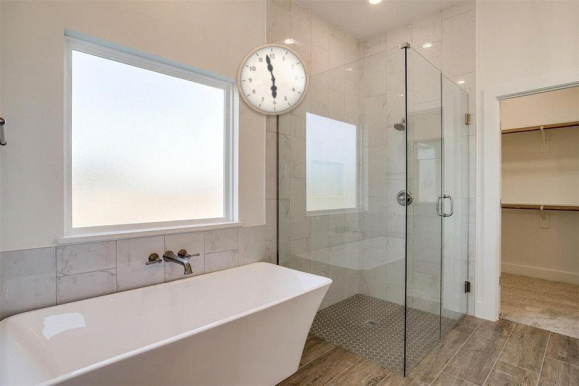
5:58
